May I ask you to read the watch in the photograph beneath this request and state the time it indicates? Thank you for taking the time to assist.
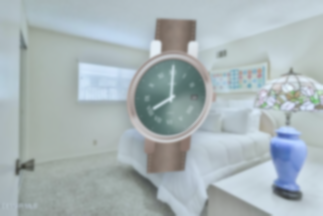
8:00
